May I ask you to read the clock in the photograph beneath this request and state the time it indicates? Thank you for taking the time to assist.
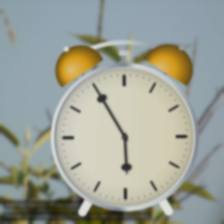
5:55
